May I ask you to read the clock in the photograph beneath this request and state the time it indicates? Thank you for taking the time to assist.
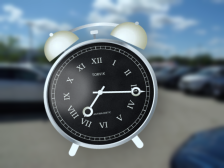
7:16
